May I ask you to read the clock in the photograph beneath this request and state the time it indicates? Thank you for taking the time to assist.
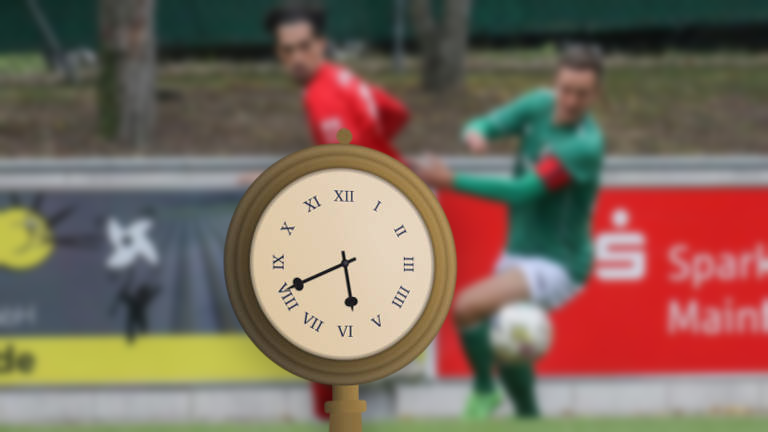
5:41
